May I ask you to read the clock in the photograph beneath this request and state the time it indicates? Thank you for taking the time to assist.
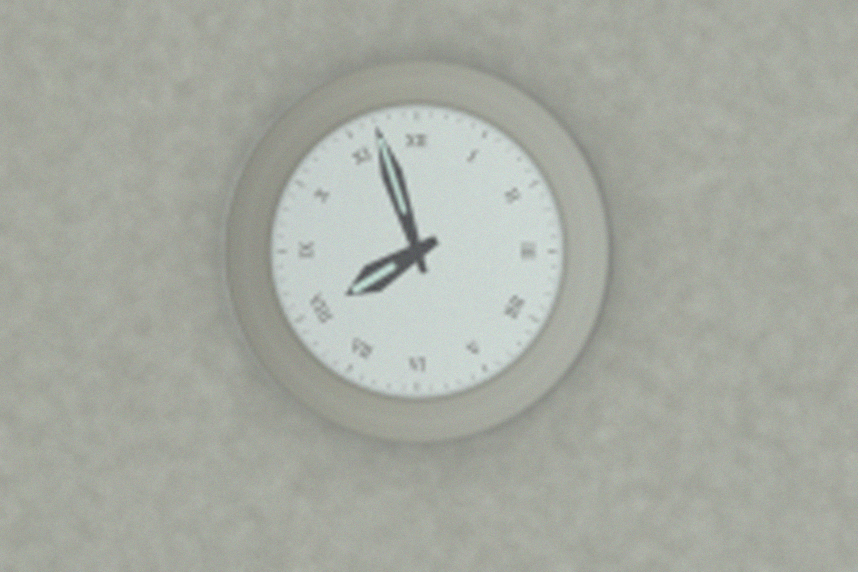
7:57
